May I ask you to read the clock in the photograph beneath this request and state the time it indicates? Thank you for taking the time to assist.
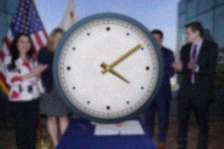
4:09
